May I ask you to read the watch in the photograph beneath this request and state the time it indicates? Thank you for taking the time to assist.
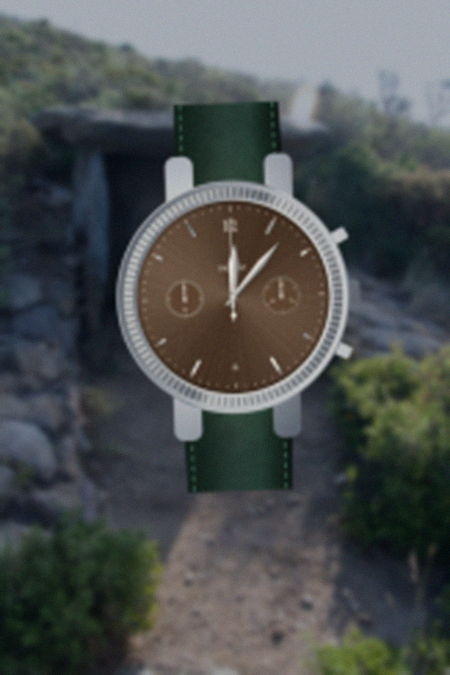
12:07
